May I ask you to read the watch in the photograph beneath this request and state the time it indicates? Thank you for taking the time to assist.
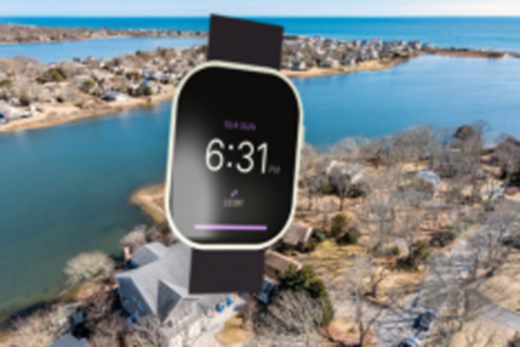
6:31
